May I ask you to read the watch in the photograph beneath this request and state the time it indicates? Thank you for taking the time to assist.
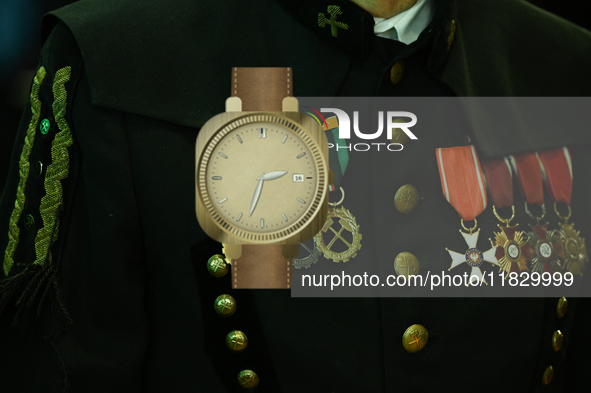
2:33
